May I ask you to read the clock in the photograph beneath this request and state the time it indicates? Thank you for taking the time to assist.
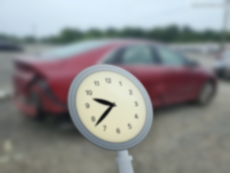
9:38
